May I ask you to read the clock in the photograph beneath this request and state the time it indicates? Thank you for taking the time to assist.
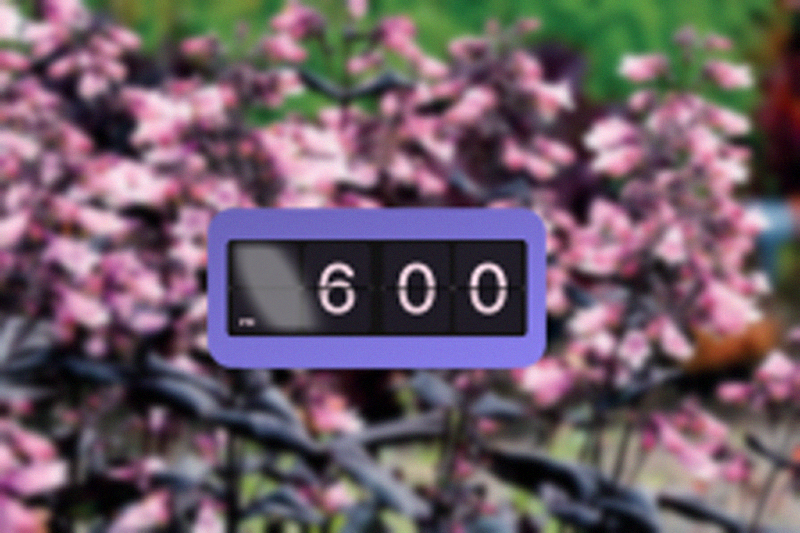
6:00
